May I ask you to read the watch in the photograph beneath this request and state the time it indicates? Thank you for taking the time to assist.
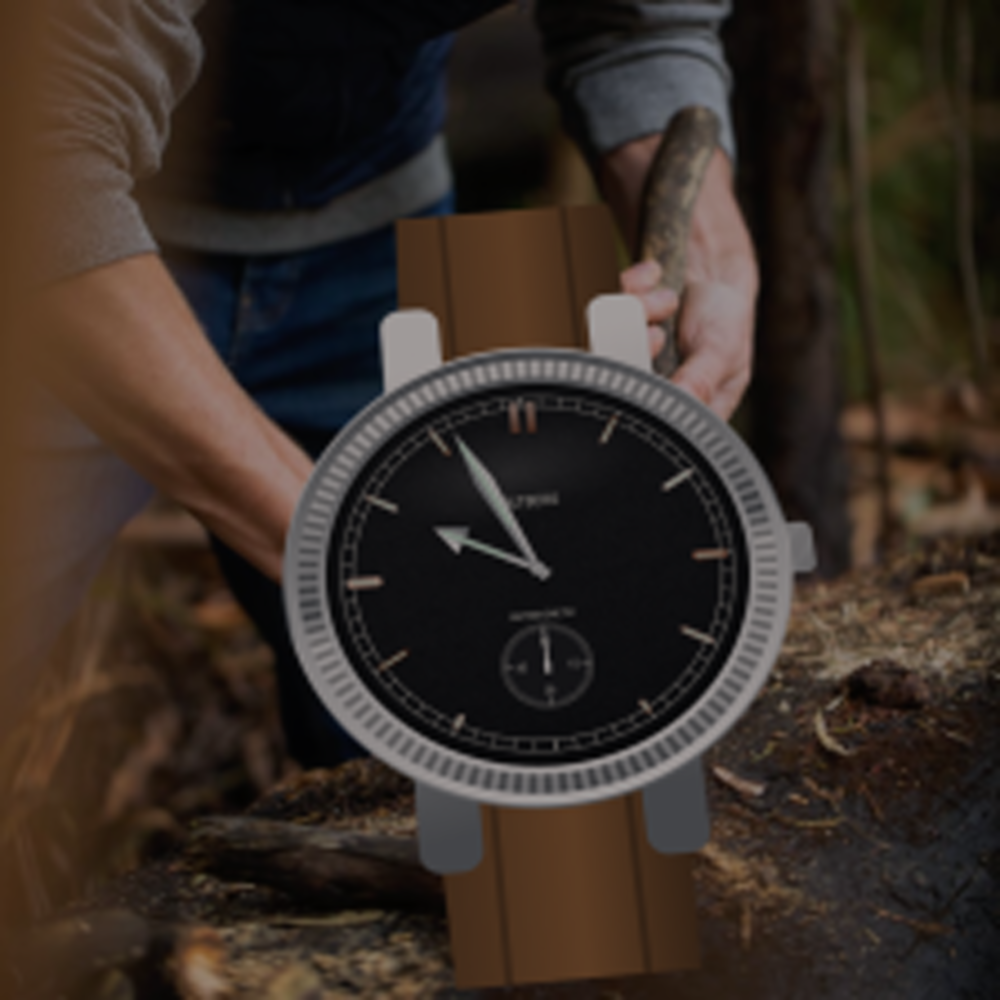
9:56
